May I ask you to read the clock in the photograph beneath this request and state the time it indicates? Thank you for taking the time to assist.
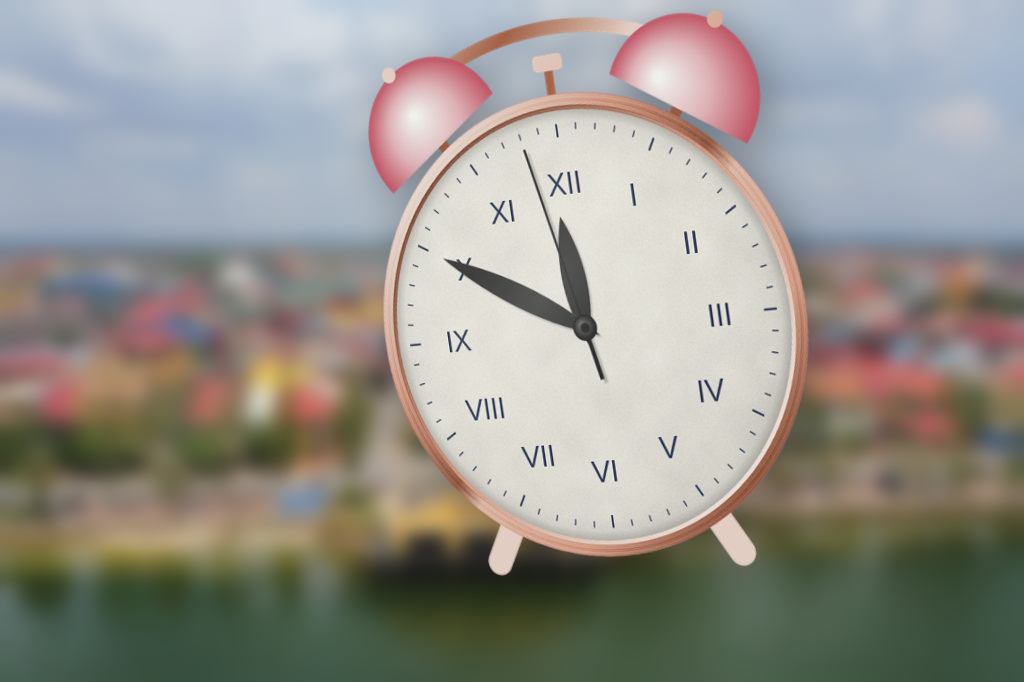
11:49:58
